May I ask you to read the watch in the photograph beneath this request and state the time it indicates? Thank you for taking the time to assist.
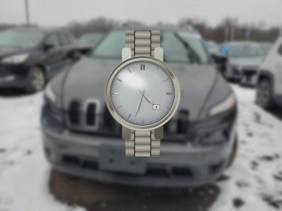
4:33
